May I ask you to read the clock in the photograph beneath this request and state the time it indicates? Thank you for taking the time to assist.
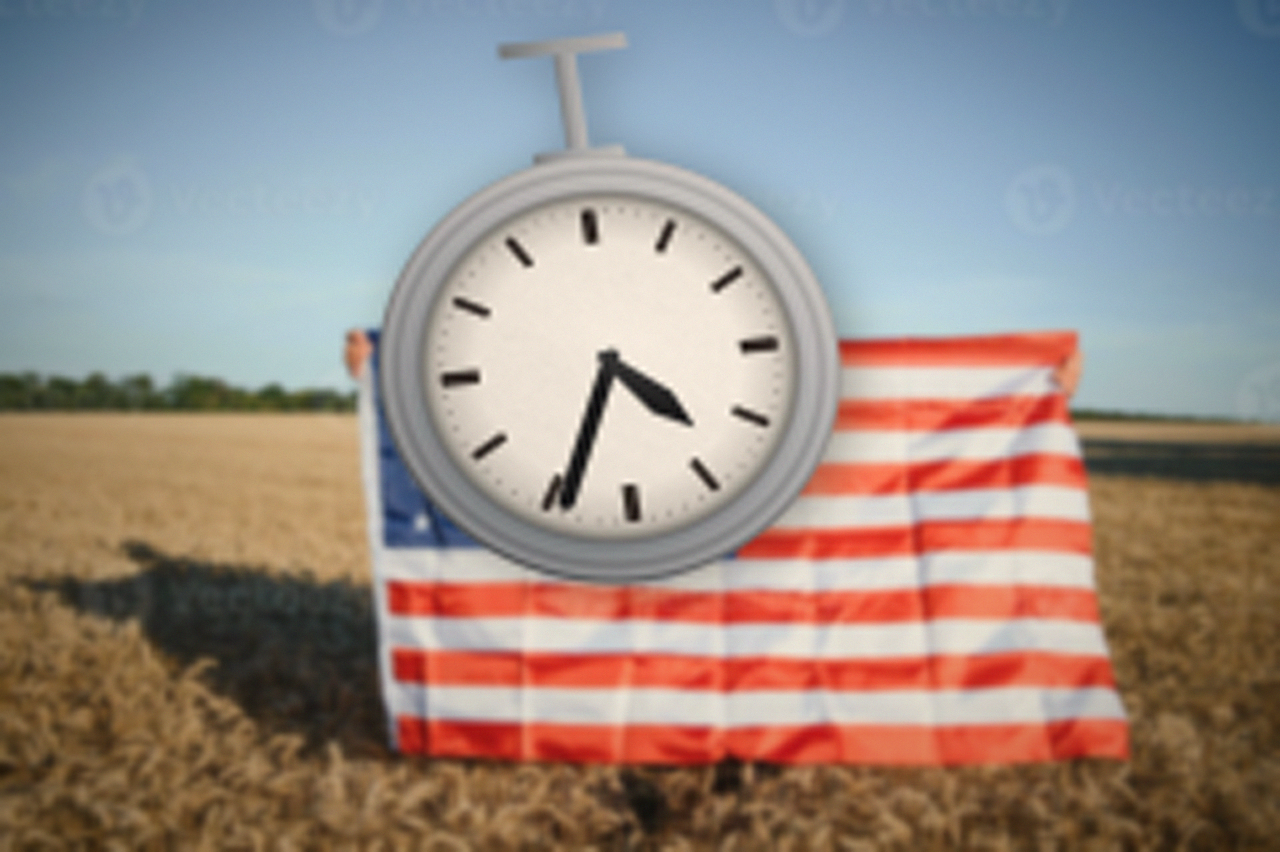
4:34
